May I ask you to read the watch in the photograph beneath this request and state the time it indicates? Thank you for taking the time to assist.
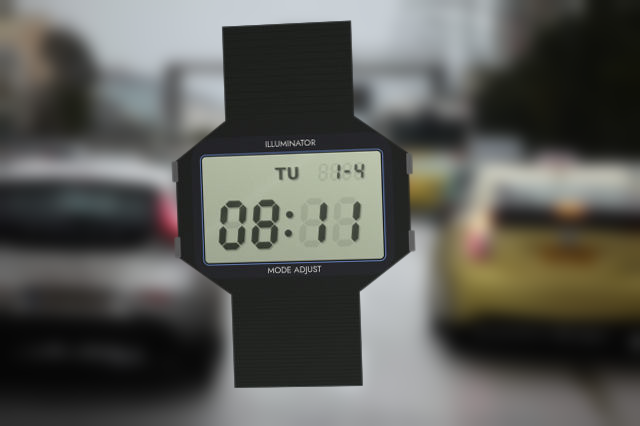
8:11
